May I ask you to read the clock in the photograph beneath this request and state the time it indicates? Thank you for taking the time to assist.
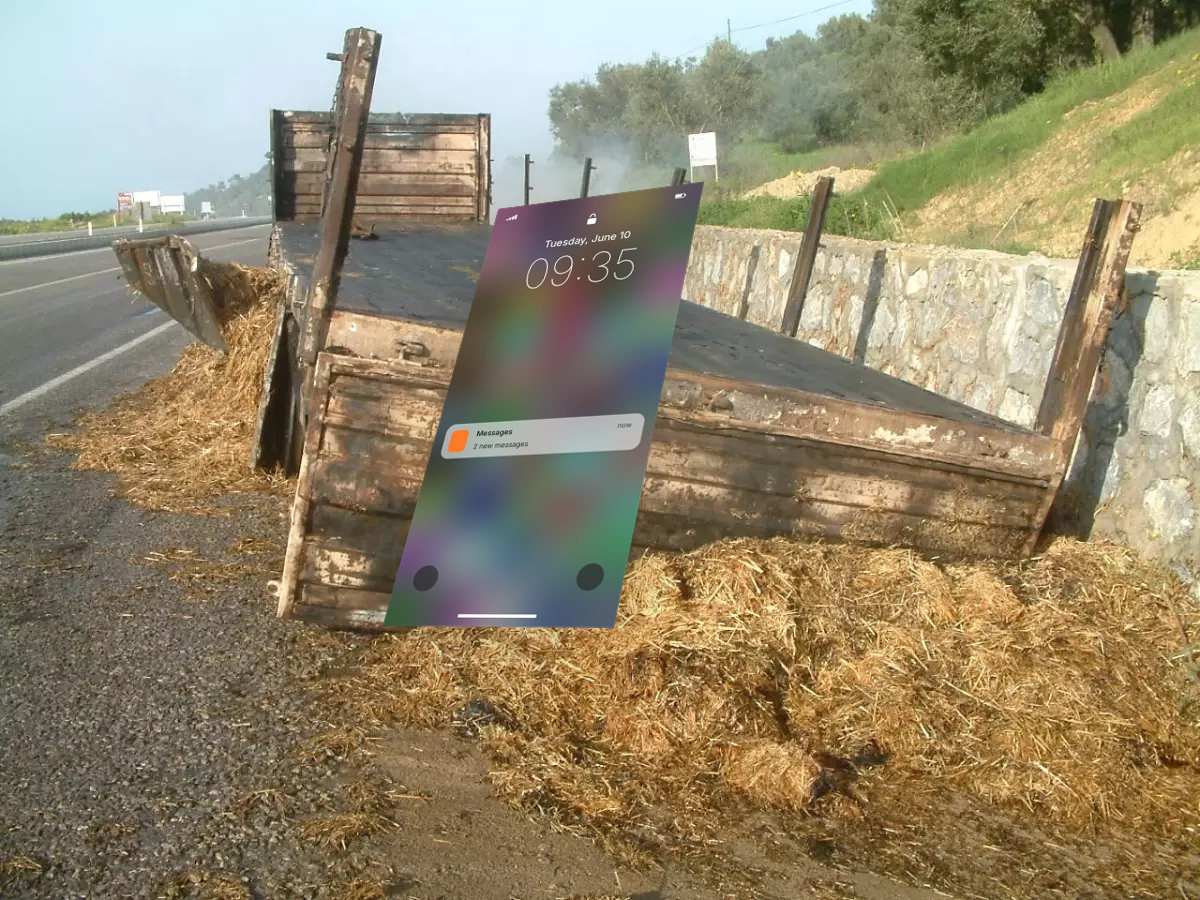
9:35
